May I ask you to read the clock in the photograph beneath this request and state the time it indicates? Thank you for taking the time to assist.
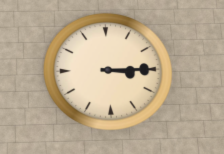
3:15
